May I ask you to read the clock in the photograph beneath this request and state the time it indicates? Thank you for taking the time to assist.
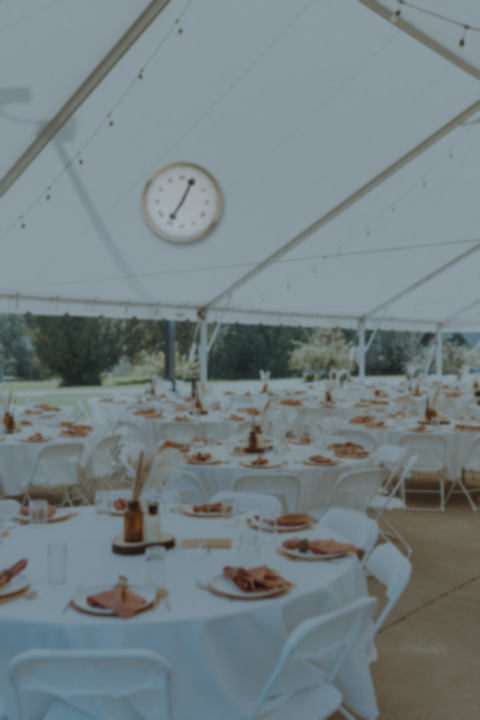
7:04
